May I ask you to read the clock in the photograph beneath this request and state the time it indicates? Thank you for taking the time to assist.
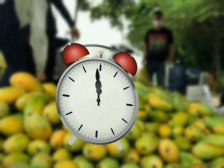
11:59
